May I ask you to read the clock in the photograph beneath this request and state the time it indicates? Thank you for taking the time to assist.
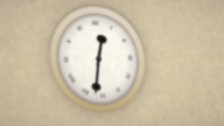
12:32
